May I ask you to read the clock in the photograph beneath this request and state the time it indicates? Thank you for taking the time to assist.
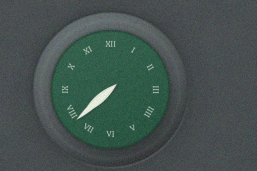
7:38
